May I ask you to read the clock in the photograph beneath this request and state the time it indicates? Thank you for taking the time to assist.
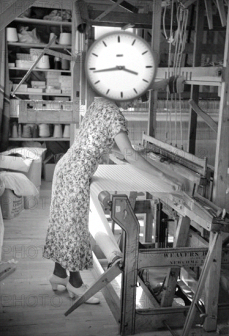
3:44
